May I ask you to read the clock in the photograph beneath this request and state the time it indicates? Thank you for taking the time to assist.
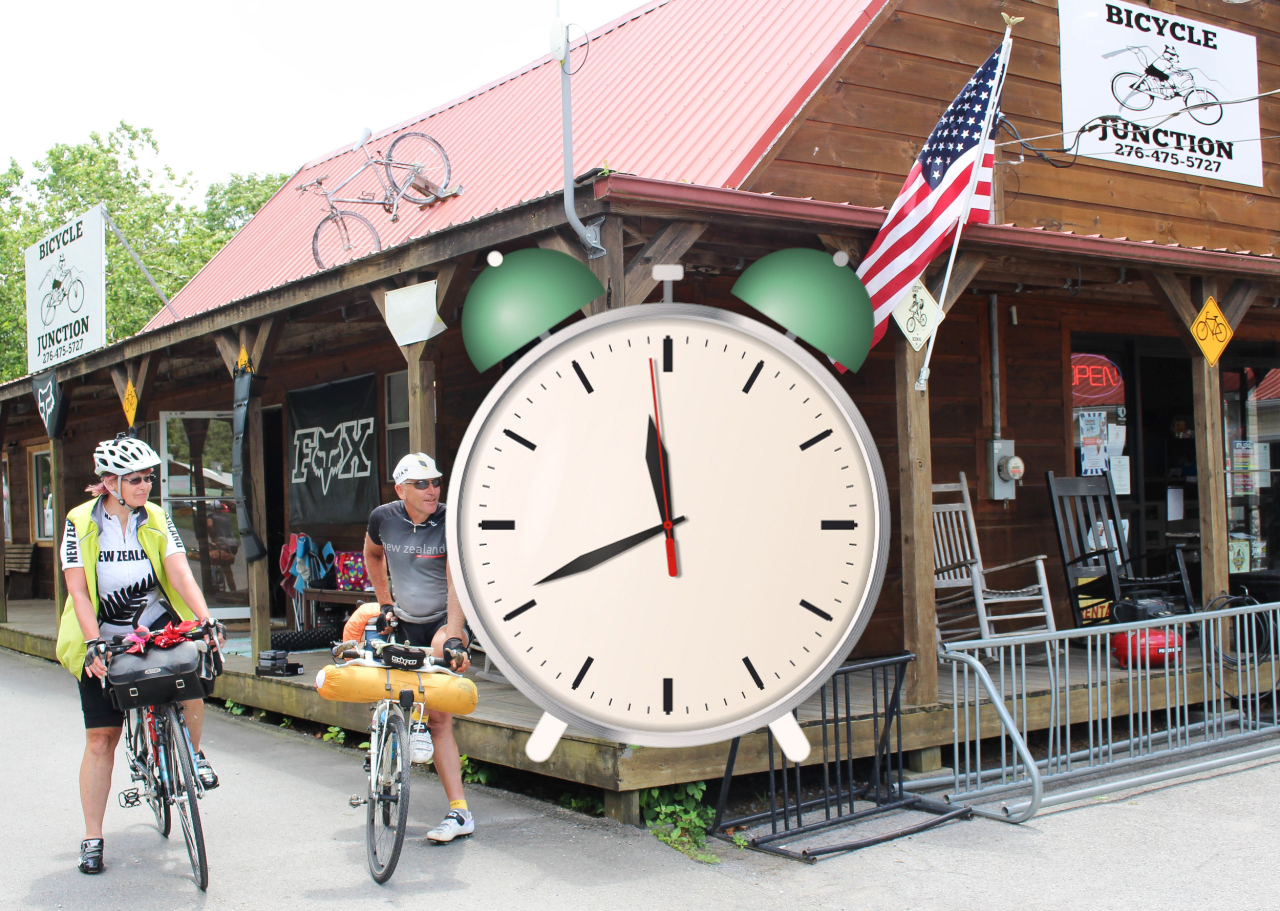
11:40:59
